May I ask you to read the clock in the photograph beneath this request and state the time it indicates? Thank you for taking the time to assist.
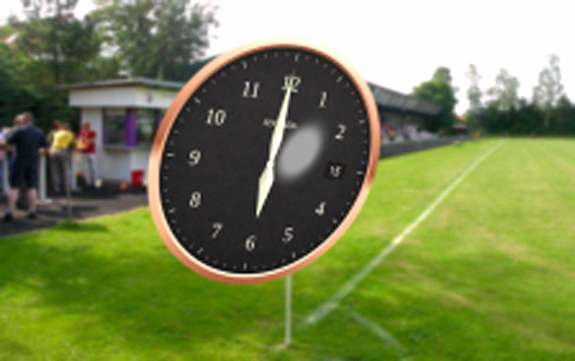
6:00
